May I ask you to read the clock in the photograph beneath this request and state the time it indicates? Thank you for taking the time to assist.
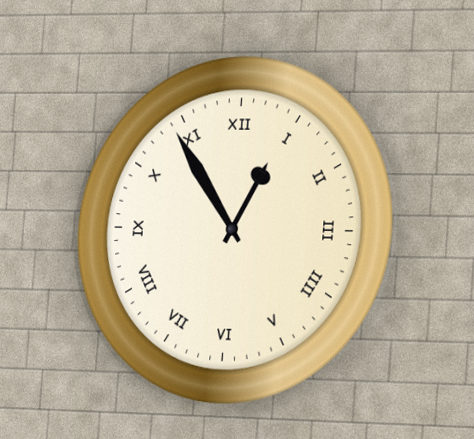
12:54
